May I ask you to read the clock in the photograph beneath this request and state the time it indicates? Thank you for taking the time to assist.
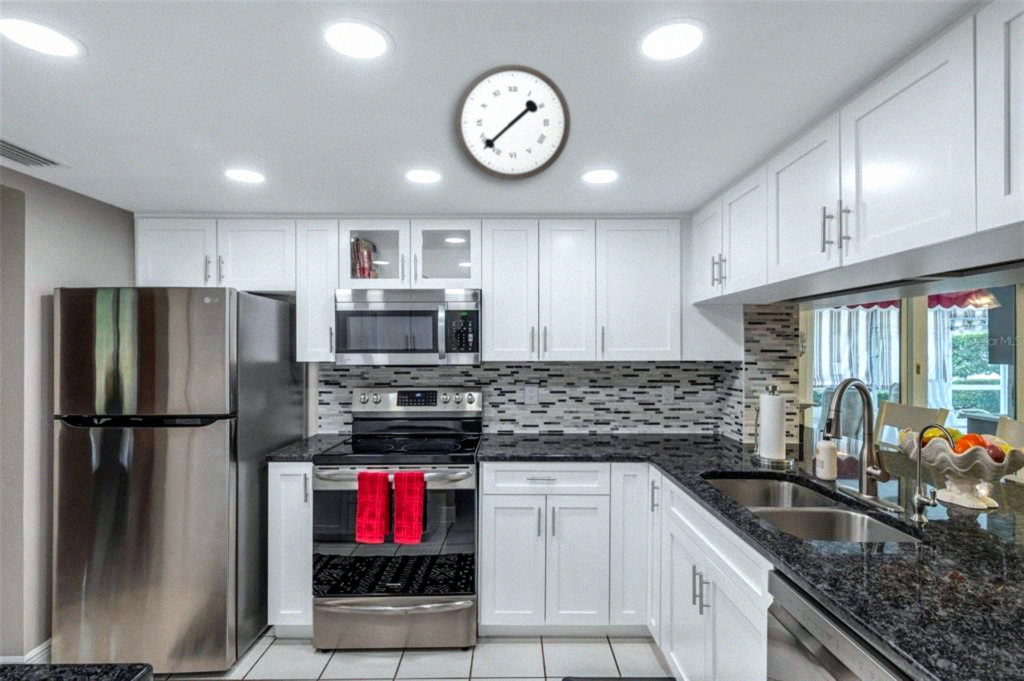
1:38
